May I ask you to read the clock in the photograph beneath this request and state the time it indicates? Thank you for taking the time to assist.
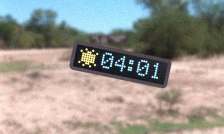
4:01
